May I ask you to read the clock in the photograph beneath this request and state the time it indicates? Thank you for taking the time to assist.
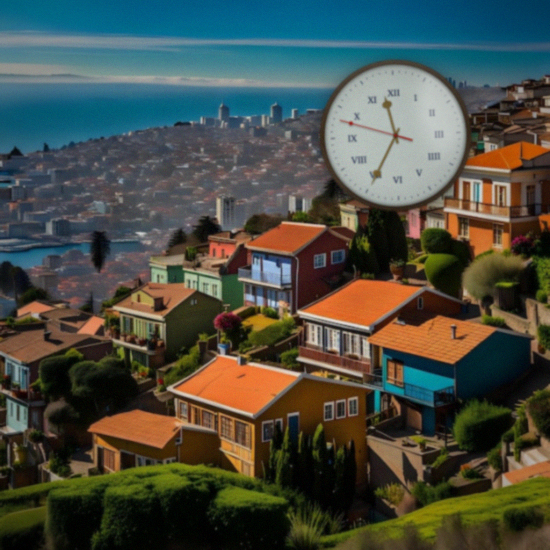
11:34:48
